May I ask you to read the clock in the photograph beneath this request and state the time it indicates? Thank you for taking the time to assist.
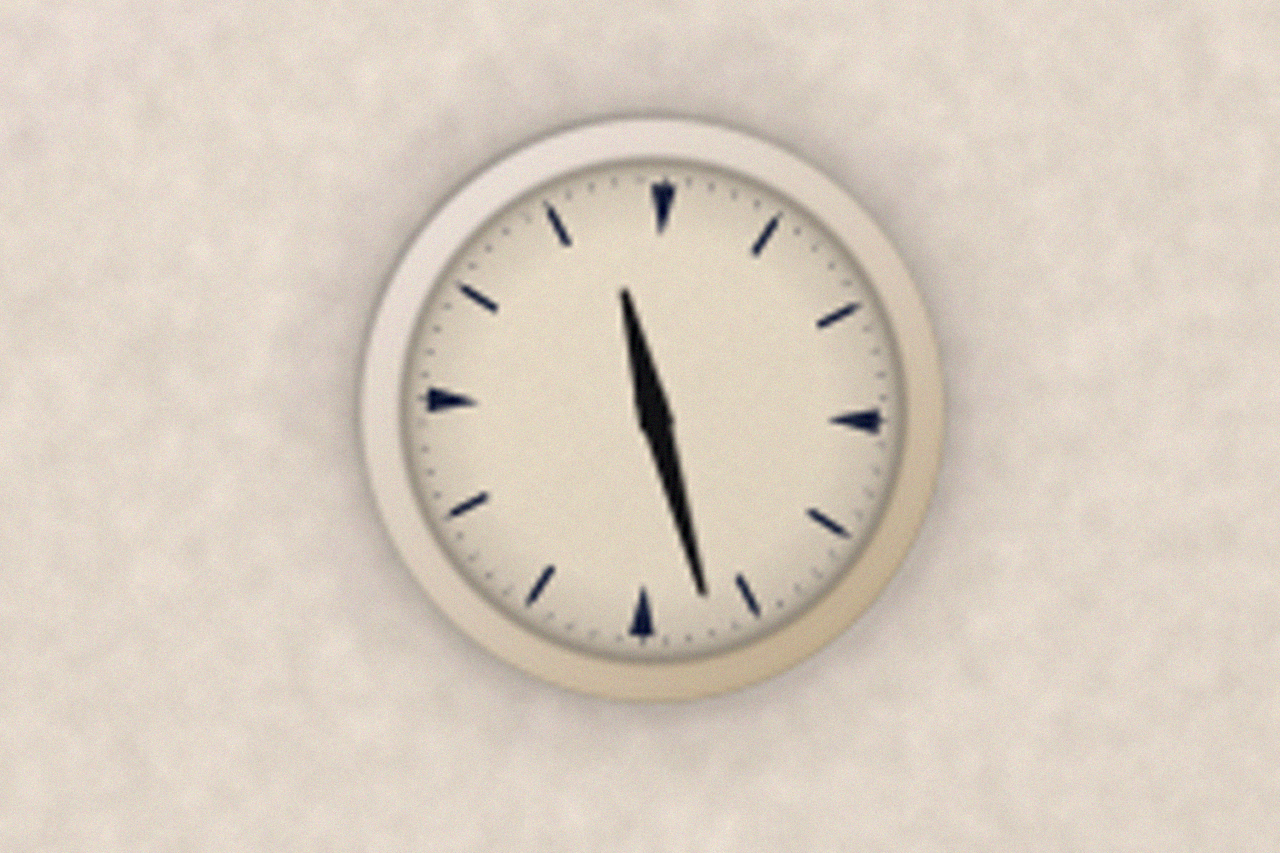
11:27
